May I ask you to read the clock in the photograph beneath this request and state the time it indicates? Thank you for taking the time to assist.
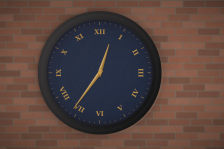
12:36
